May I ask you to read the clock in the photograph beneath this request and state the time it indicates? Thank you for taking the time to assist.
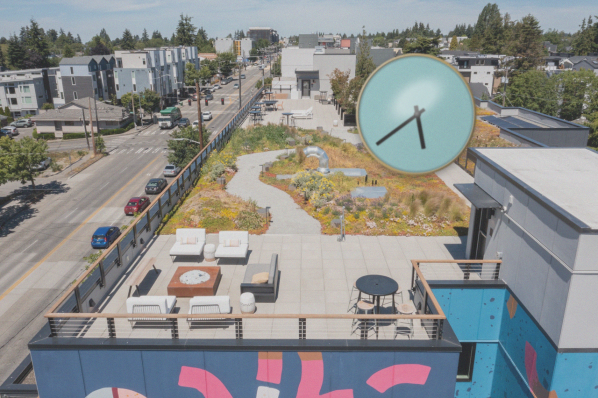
5:39
